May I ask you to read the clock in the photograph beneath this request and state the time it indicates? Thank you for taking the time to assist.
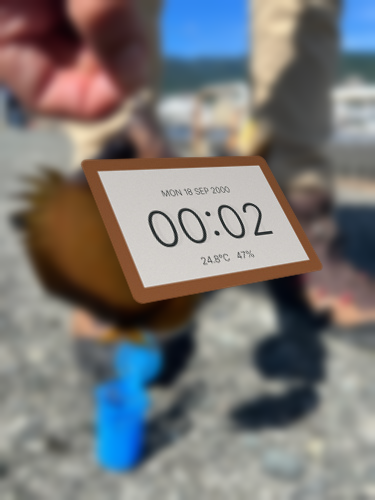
0:02
